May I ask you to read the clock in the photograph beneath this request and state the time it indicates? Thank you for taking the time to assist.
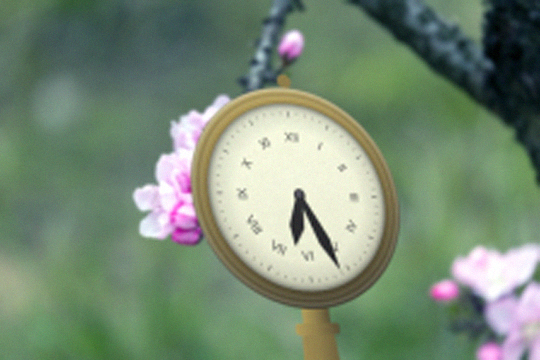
6:26
